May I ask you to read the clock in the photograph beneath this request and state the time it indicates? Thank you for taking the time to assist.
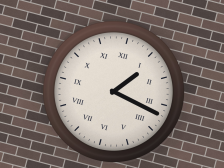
1:17
